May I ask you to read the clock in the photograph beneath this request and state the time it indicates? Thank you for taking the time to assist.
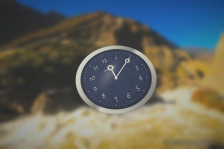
12:10
